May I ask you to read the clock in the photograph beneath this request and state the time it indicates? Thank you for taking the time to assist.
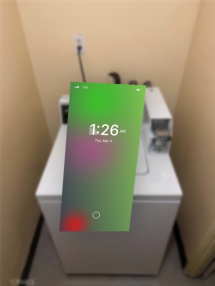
1:26
